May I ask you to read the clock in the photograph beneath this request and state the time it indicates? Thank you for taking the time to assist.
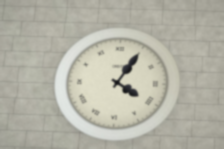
4:05
